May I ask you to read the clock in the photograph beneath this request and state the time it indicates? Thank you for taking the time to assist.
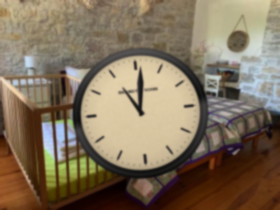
11:01
